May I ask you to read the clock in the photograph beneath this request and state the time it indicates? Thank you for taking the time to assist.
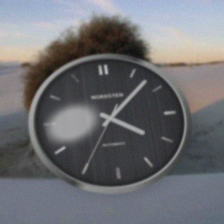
4:07:35
